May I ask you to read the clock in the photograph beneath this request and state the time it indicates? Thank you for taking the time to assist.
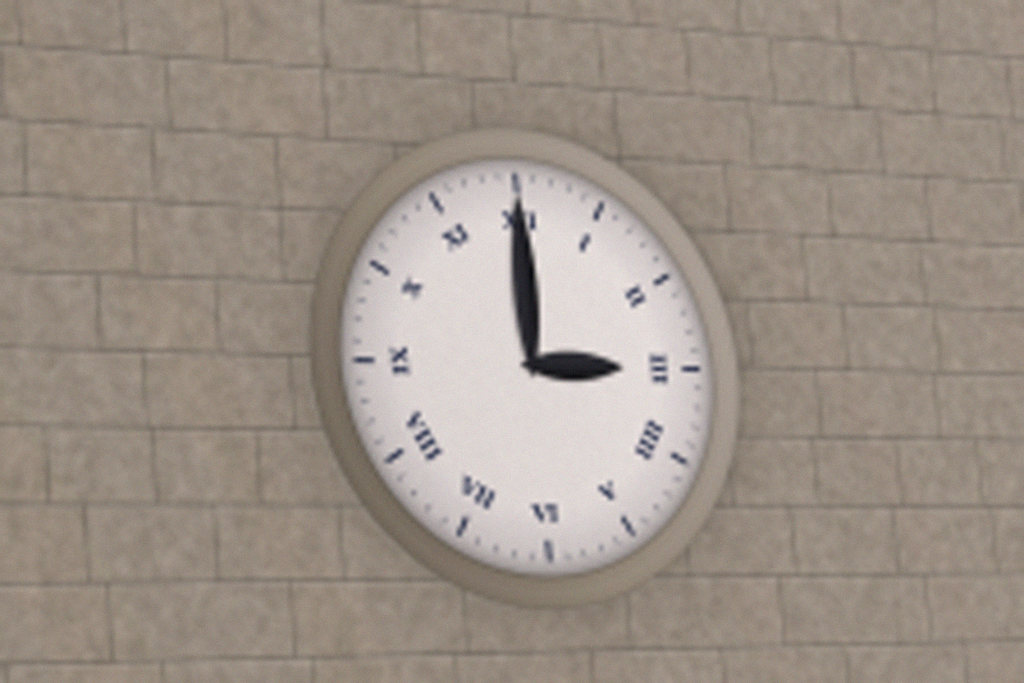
3:00
